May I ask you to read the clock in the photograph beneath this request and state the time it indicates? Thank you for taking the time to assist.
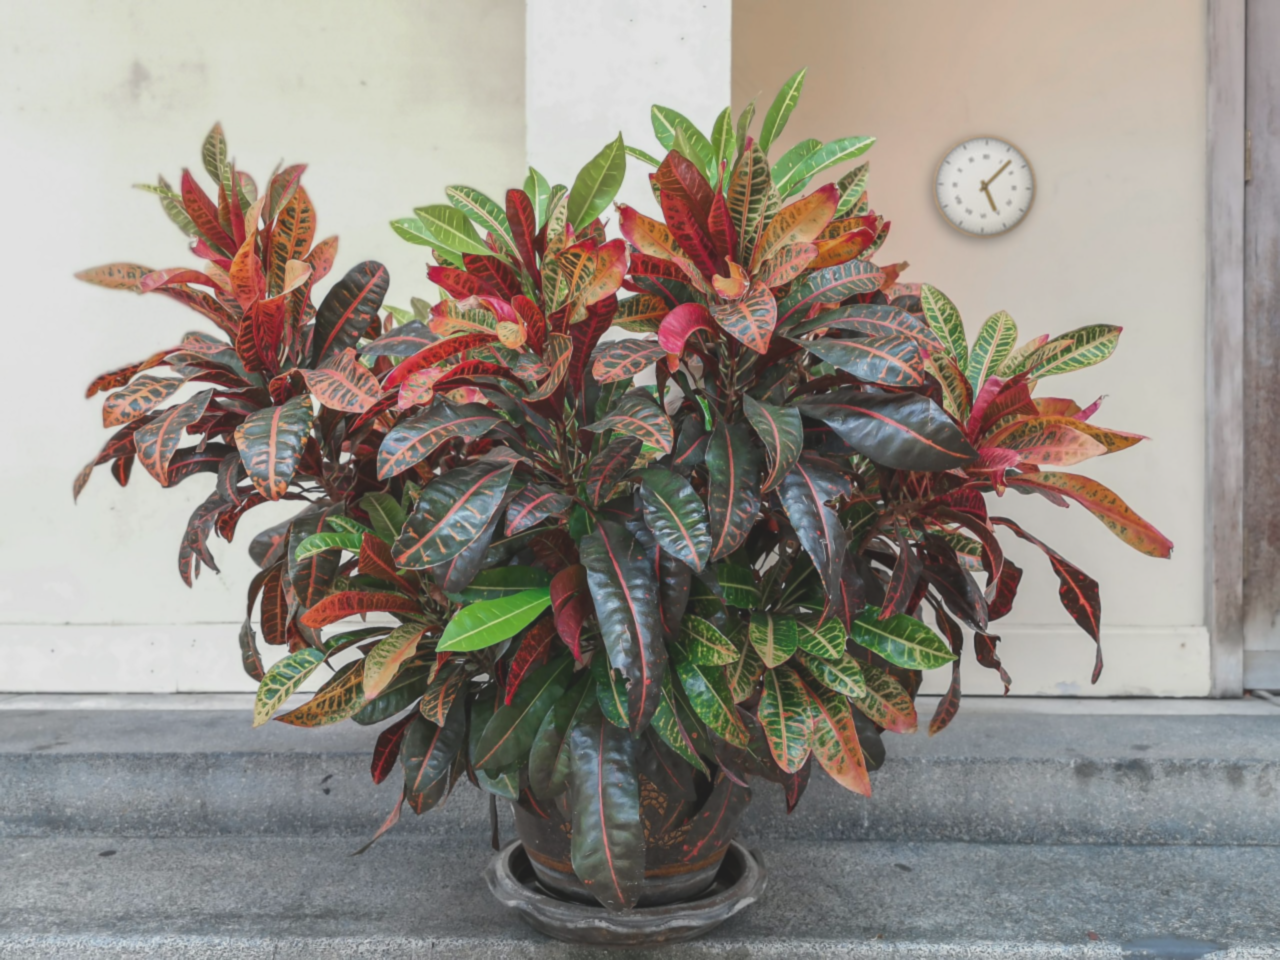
5:07
